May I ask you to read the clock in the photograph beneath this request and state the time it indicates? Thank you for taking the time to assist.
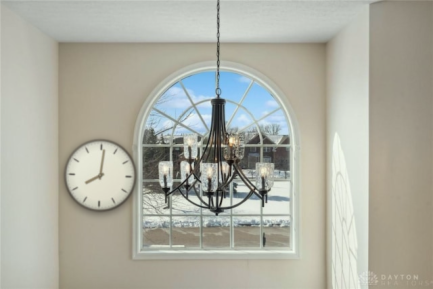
8:01
